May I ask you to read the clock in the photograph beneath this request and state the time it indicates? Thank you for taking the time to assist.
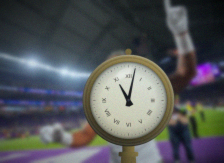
11:02
